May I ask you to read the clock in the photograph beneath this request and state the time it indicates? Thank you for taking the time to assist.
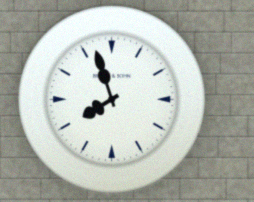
7:57
